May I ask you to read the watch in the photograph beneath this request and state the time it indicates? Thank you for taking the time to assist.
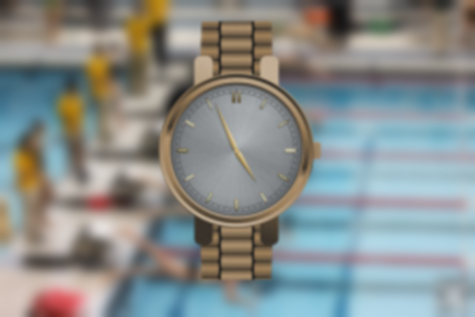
4:56
